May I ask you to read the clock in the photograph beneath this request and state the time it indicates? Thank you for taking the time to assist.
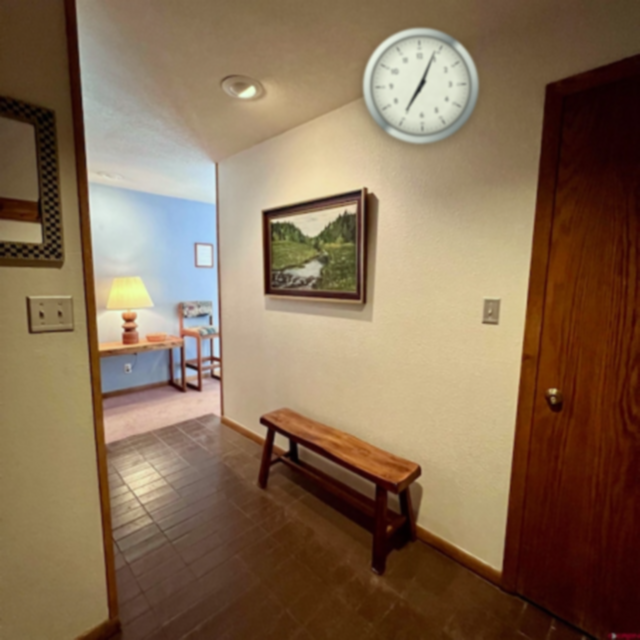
7:04
